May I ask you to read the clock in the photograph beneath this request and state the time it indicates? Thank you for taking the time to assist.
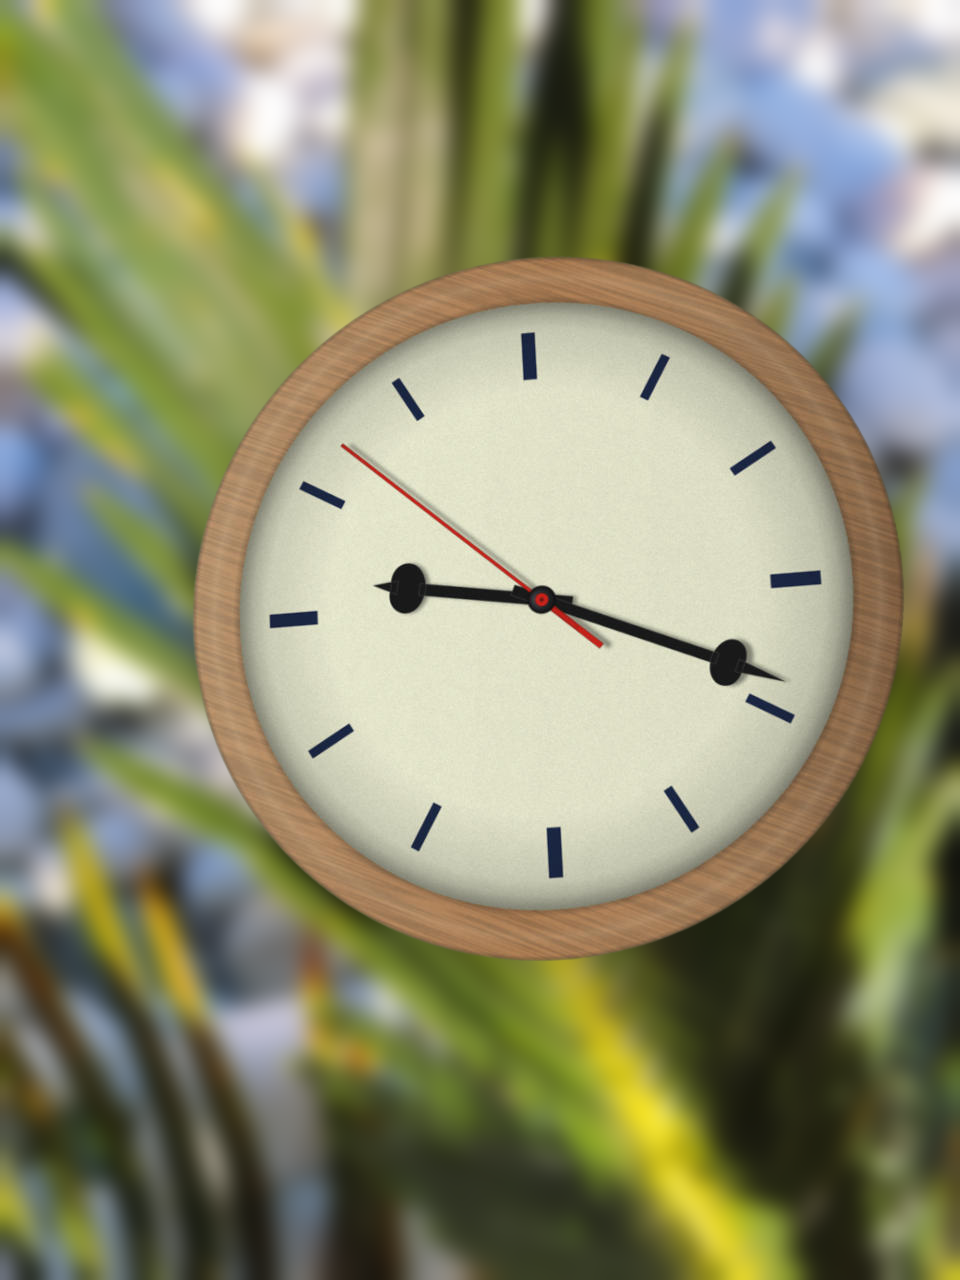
9:18:52
